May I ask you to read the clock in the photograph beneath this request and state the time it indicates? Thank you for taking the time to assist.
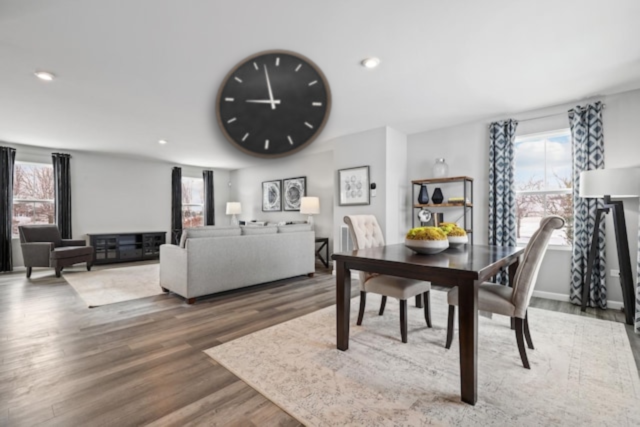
8:57
